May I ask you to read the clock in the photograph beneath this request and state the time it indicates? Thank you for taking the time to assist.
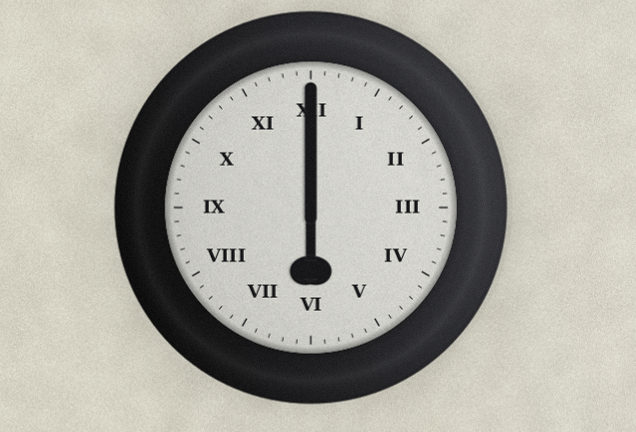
6:00
